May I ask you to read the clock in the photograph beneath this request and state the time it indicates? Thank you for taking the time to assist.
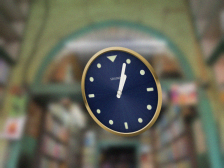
1:04
